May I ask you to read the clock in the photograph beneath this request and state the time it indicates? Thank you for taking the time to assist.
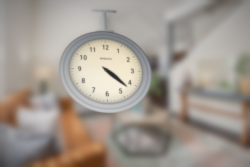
4:22
